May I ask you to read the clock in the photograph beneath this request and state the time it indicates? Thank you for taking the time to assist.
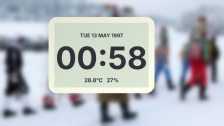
0:58
